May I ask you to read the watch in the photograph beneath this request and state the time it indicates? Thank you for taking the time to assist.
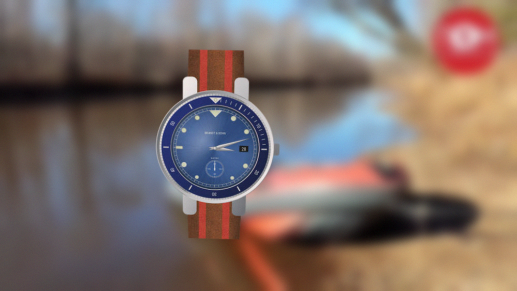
3:12
